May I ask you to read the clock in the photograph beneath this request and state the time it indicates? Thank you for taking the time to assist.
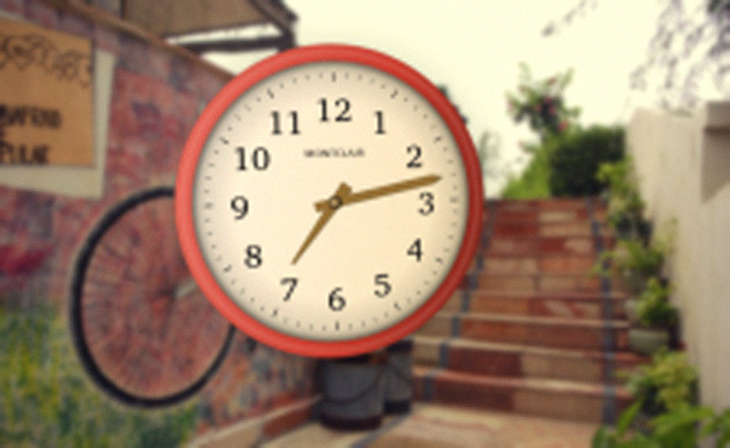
7:13
